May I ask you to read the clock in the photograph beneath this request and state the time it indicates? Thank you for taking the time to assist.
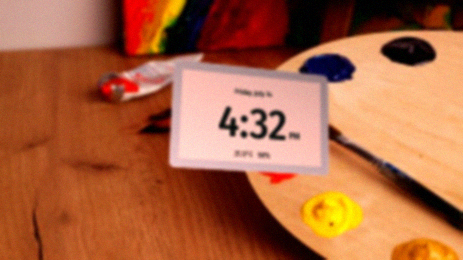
4:32
